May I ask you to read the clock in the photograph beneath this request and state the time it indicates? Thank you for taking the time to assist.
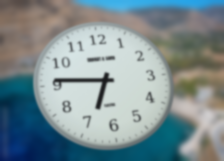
6:46
